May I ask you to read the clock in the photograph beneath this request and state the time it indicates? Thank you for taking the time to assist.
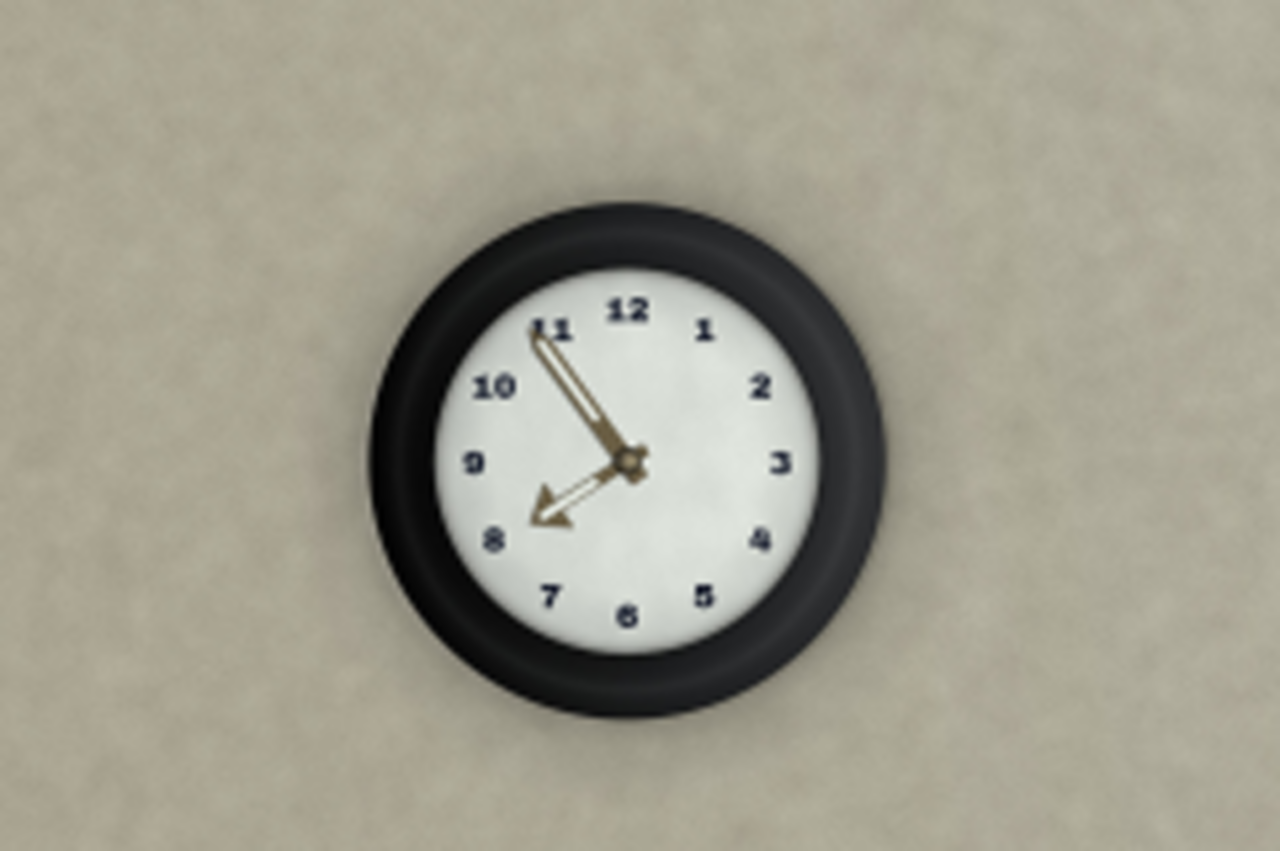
7:54
